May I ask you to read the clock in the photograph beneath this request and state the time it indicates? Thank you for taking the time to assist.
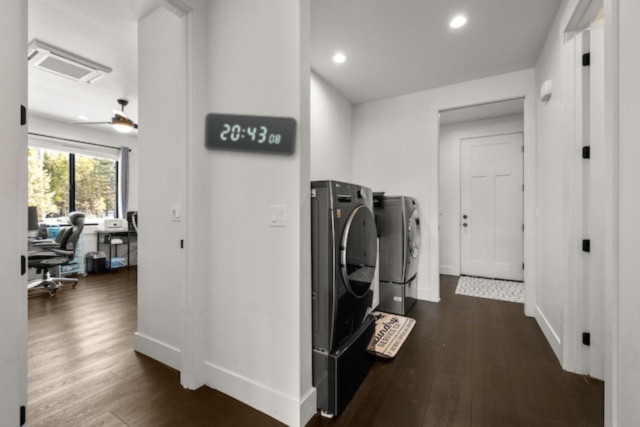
20:43
